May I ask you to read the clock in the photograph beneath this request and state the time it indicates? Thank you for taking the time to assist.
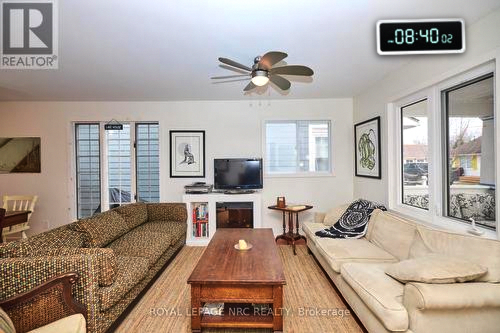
8:40
